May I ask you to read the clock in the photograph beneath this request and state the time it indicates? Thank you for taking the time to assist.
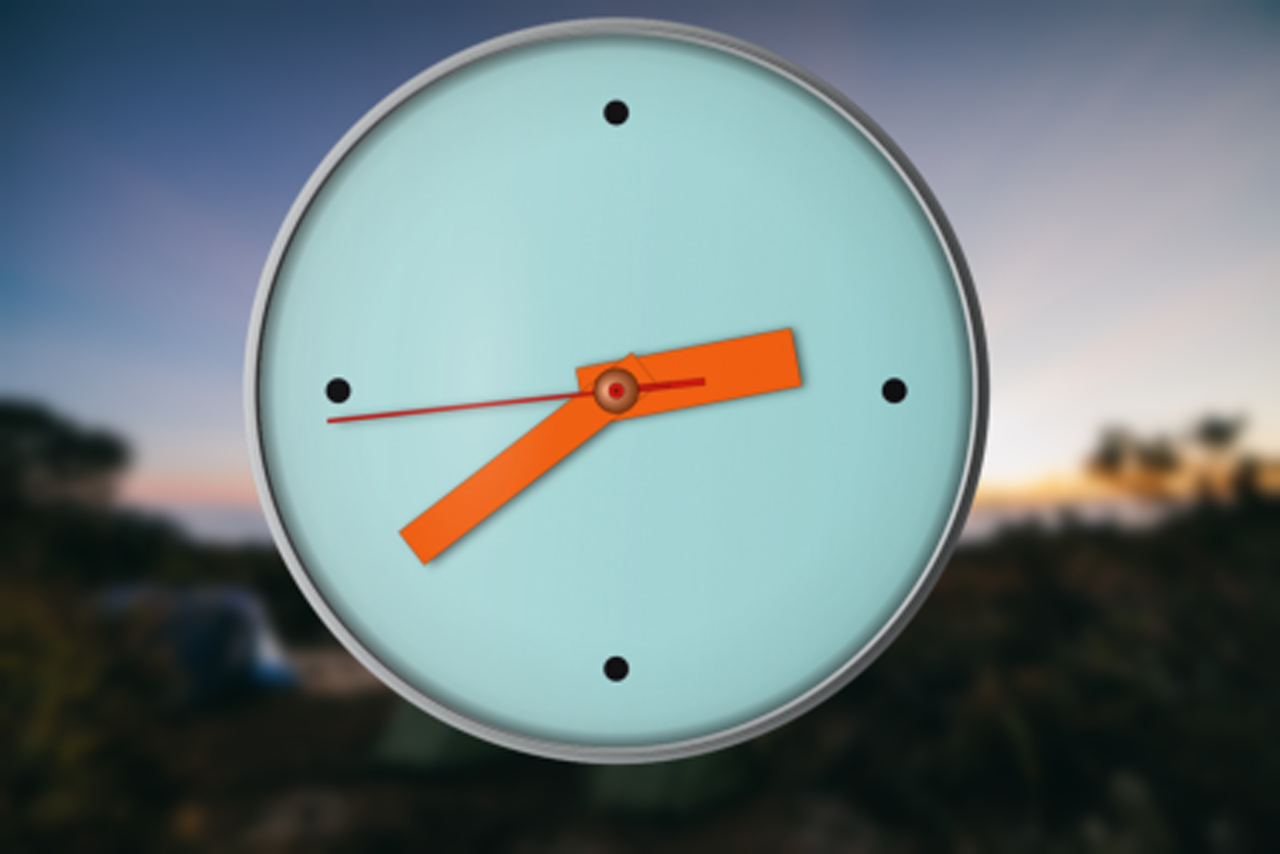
2:38:44
